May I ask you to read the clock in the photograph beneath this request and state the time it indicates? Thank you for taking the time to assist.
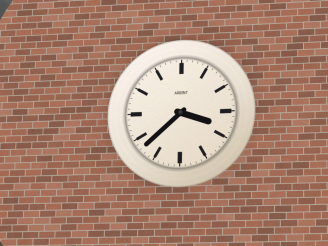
3:38
